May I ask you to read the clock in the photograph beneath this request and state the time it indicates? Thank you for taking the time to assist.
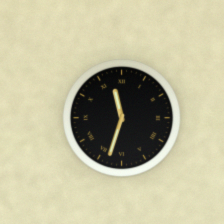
11:33
